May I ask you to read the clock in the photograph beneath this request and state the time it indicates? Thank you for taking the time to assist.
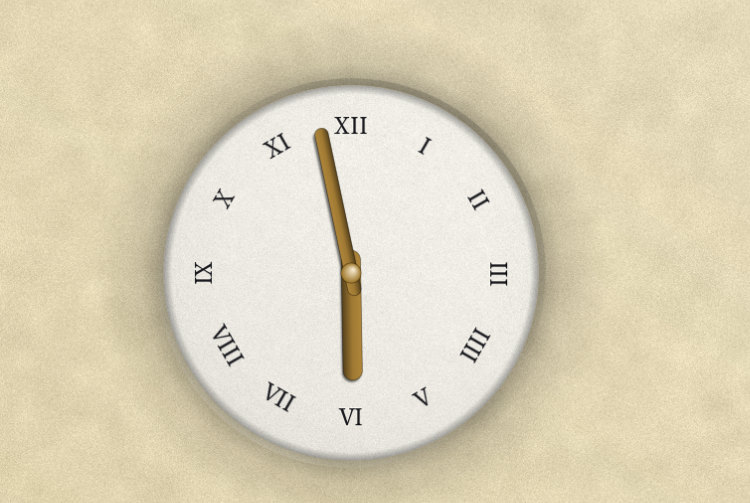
5:58
